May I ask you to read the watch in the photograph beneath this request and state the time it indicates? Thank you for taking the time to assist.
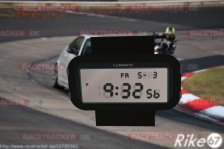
9:32:56
